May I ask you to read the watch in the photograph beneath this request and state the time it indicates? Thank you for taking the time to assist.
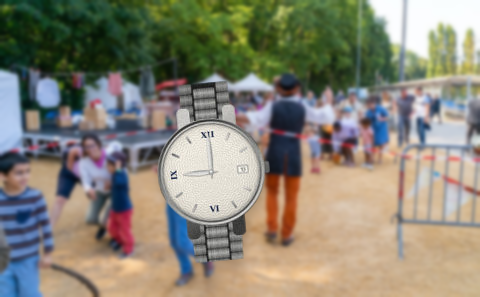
9:00
